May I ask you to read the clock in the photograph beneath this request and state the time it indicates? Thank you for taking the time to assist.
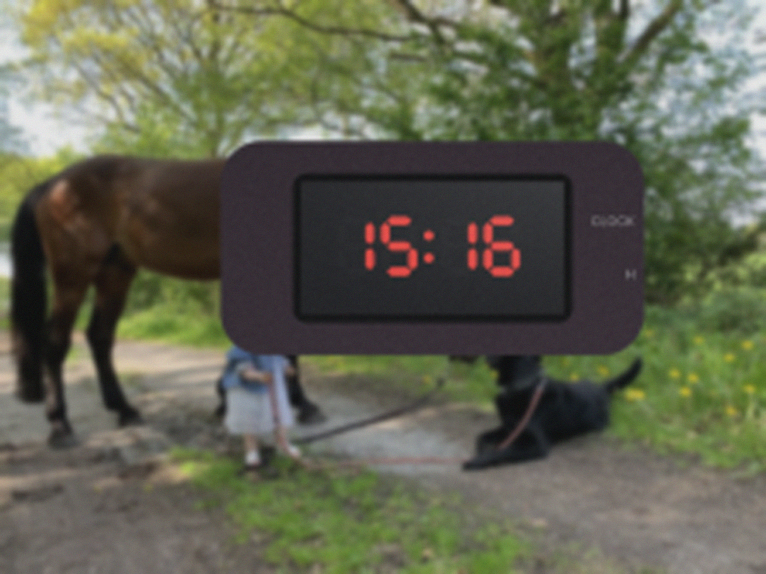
15:16
